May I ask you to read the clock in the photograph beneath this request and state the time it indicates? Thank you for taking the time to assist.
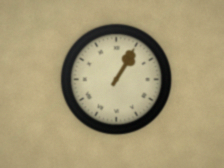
1:05
